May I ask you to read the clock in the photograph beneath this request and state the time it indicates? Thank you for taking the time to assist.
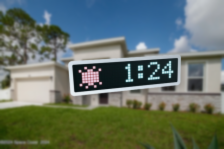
1:24
